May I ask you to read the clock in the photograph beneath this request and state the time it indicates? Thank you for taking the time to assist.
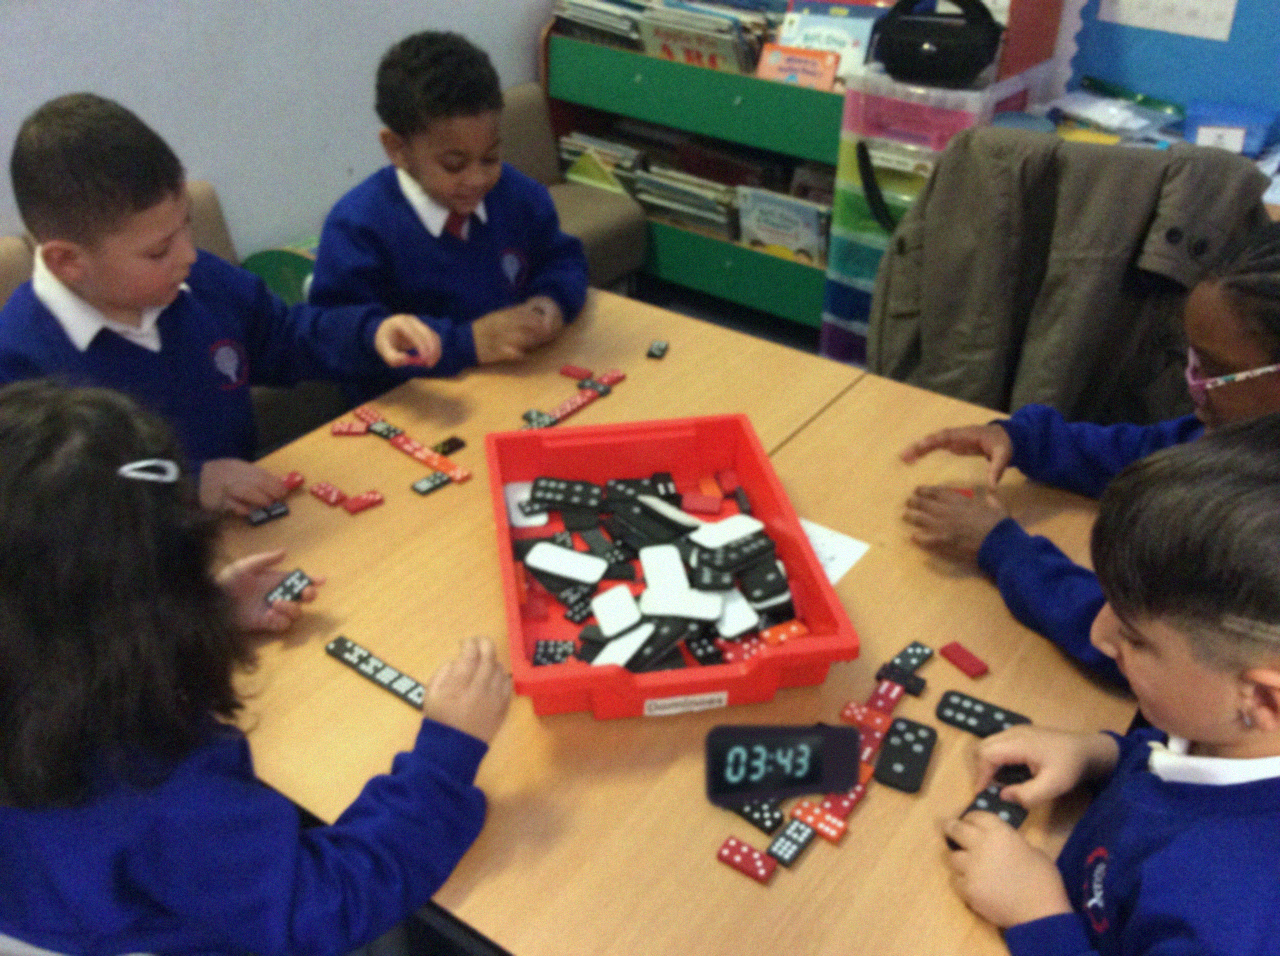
3:43
